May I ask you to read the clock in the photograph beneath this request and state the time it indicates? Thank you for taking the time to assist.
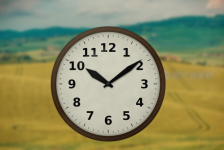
10:09
